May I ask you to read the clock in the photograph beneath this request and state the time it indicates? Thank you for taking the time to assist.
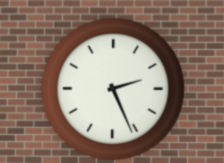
2:26
